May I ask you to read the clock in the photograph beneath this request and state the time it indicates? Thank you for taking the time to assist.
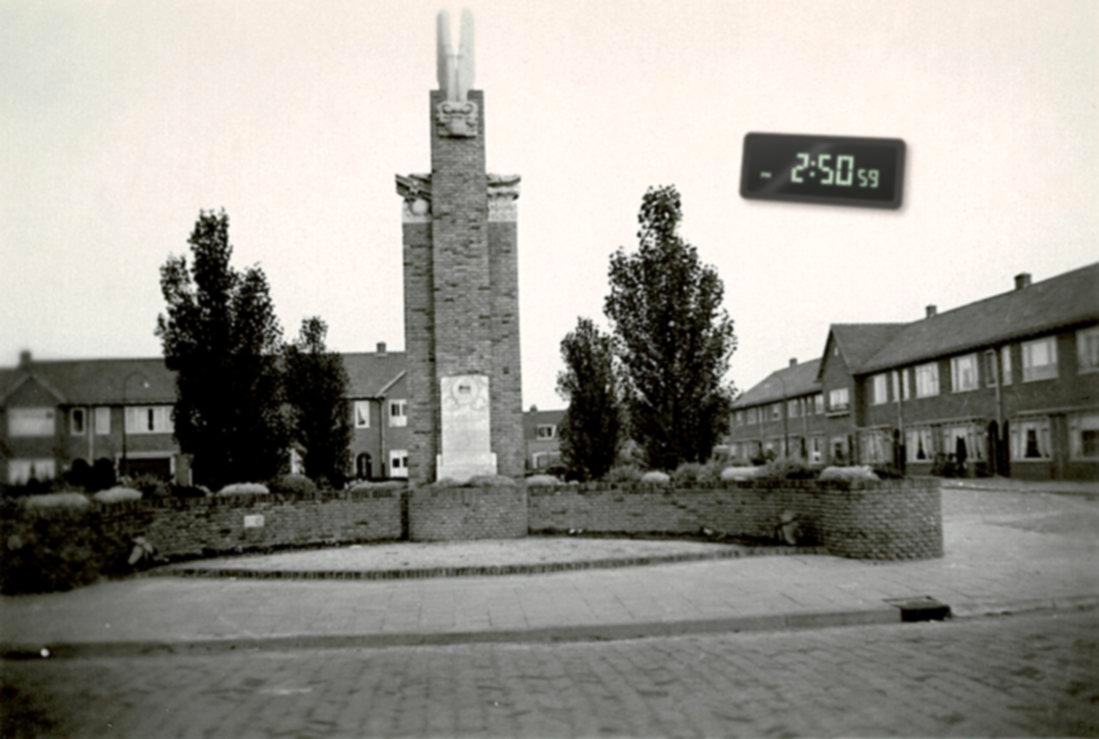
2:50:59
